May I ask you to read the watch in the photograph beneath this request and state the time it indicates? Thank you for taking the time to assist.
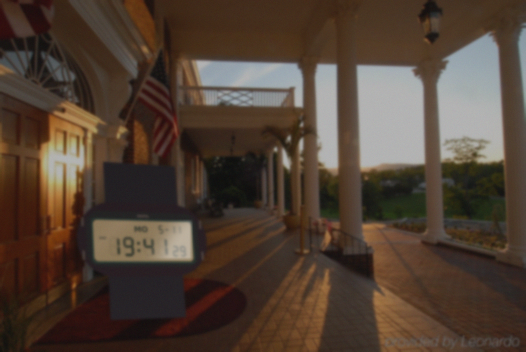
19:41
